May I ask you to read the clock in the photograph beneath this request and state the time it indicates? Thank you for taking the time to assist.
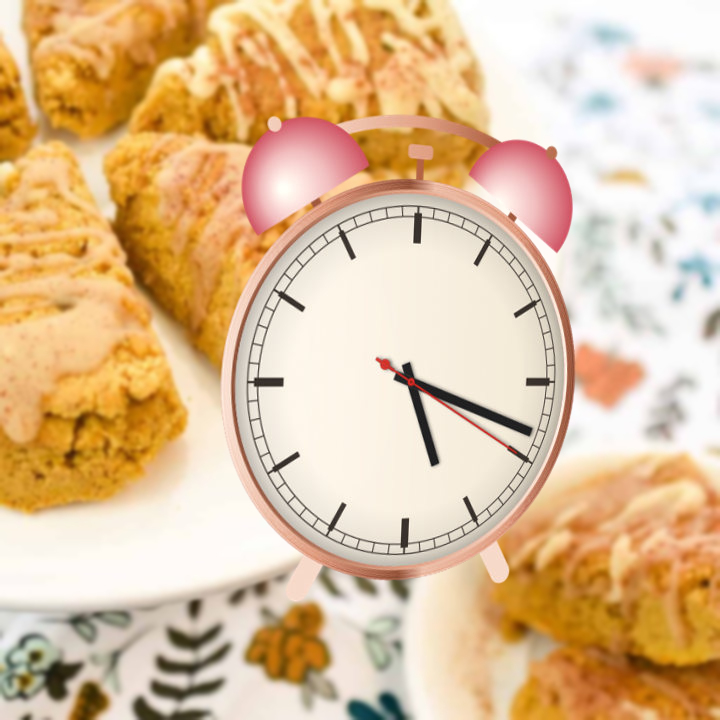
5:18:20
